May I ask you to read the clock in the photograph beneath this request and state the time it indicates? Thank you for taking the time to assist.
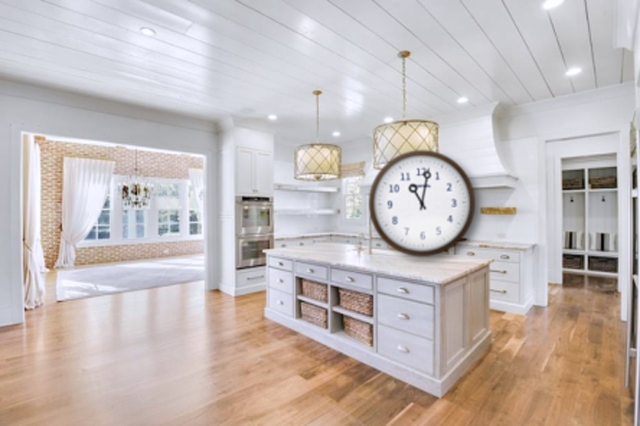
11:02
